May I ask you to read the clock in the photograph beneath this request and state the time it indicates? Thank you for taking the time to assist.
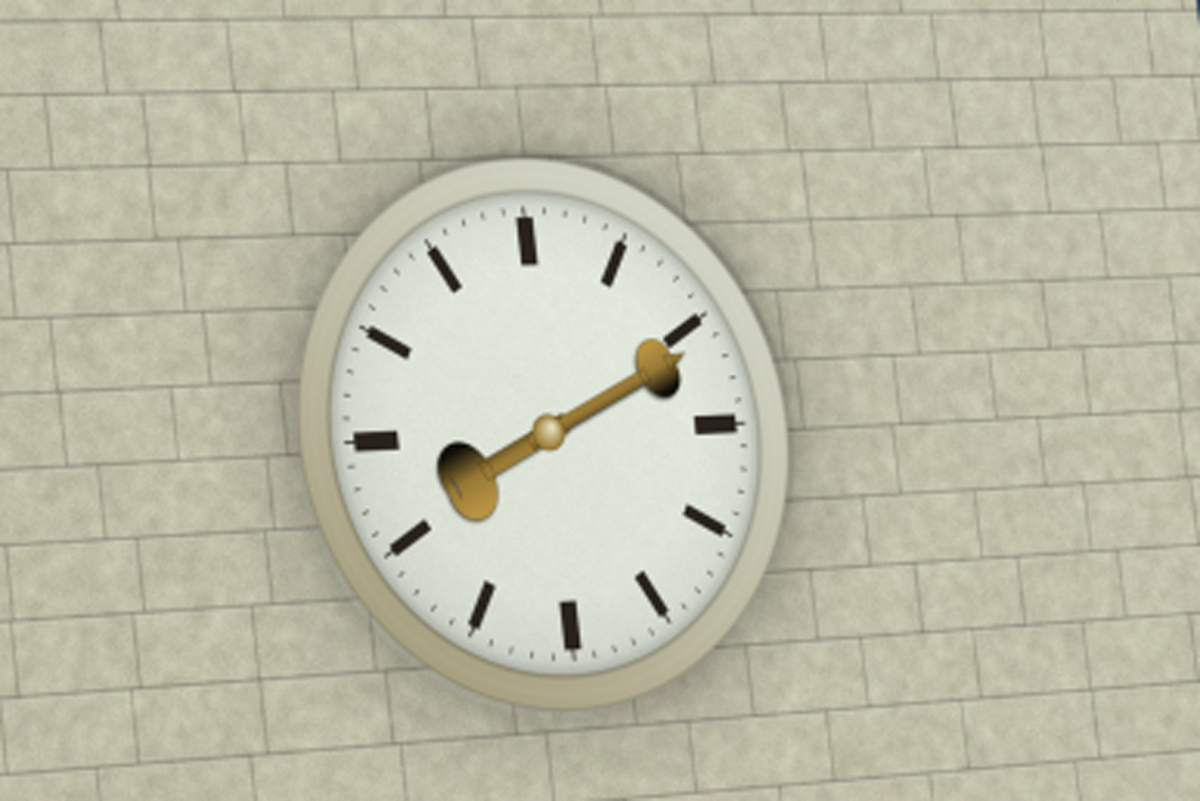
8:11
